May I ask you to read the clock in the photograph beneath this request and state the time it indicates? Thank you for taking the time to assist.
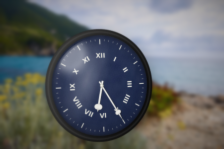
6:25
